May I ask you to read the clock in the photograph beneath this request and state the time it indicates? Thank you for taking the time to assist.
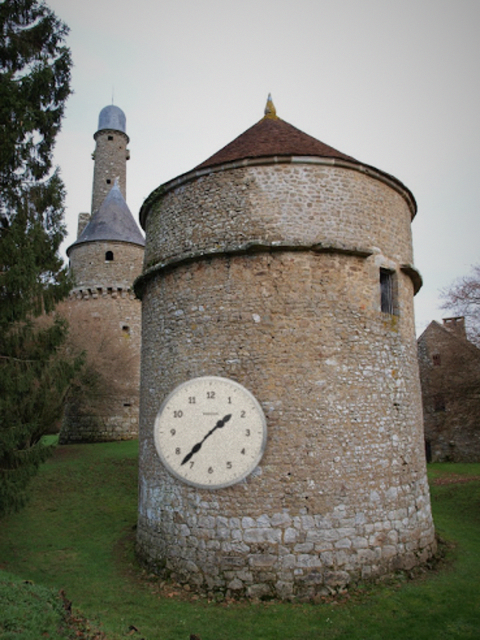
1:37
